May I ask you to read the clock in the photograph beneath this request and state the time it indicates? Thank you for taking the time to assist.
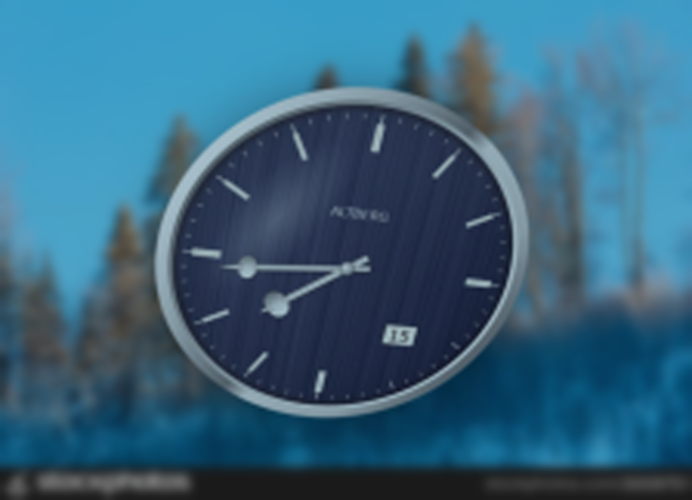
7:44
